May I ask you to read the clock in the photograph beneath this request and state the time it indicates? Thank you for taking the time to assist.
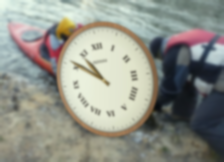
10:51
